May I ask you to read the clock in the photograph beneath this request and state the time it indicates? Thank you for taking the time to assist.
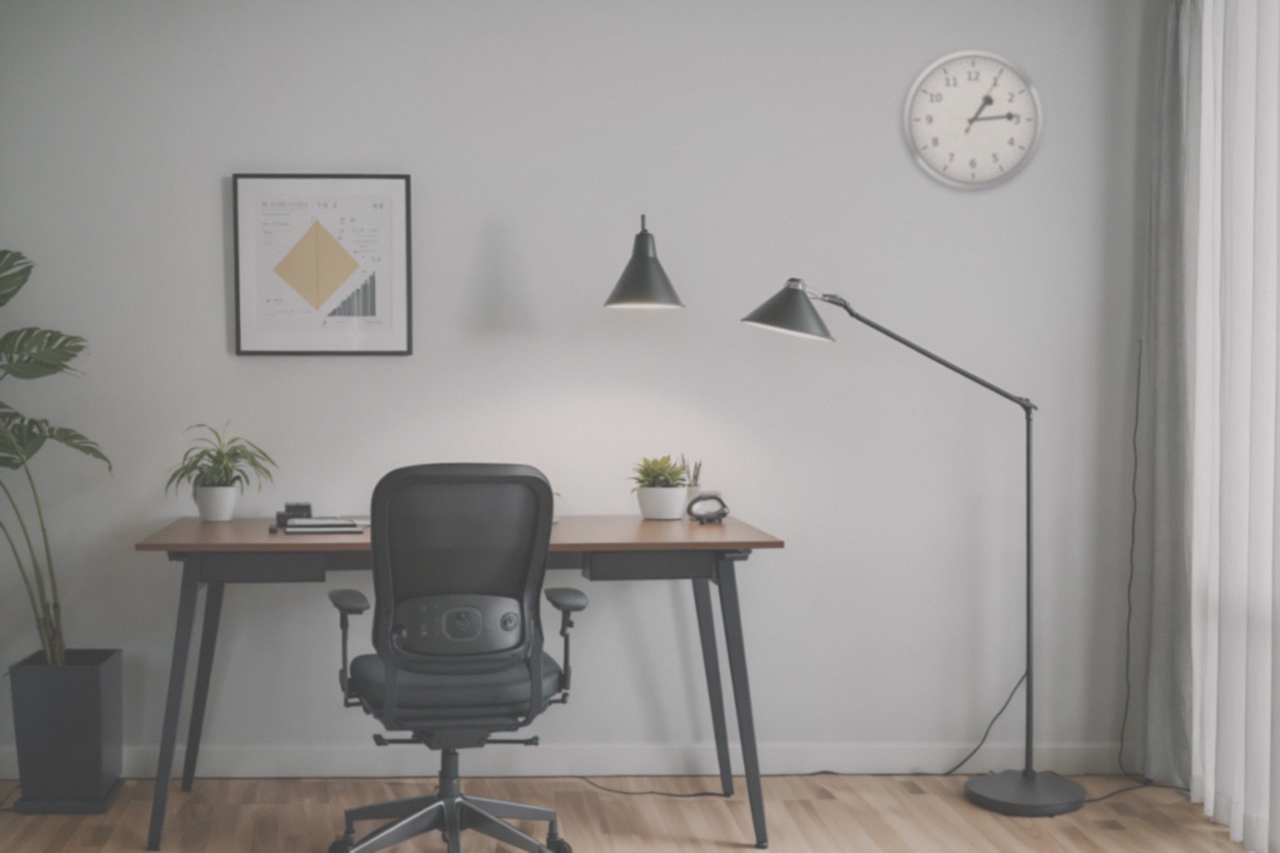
1:14:05
